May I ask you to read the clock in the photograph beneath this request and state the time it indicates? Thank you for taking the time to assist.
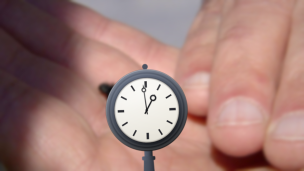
12:59
